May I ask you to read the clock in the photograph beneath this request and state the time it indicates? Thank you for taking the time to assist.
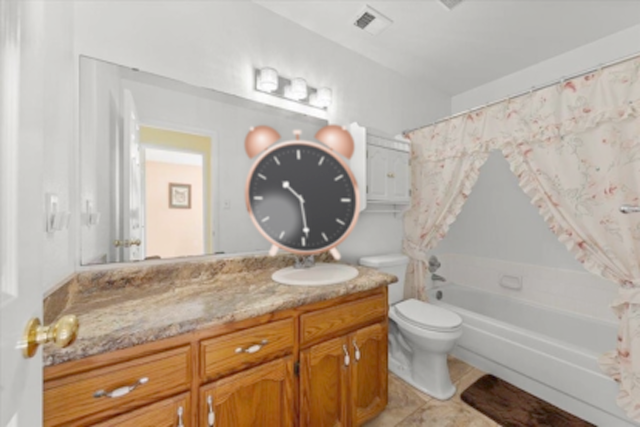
10:29
